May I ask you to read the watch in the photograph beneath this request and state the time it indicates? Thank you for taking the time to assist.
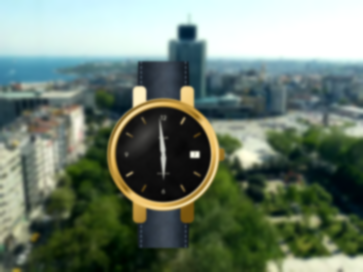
5:59
